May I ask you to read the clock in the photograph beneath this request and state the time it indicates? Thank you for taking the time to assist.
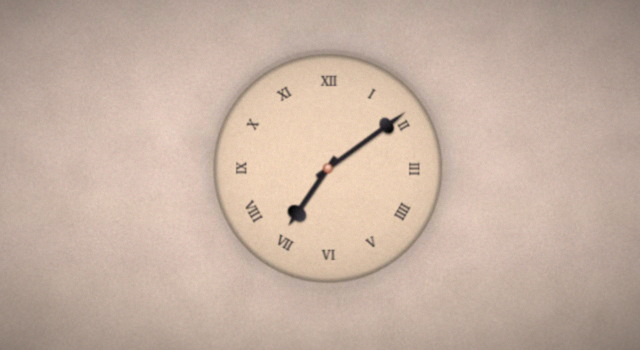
7:09
